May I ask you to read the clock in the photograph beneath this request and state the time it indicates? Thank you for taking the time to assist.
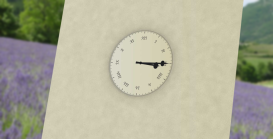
3:15
